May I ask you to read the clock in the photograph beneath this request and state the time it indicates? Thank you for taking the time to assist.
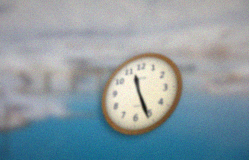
11:26
